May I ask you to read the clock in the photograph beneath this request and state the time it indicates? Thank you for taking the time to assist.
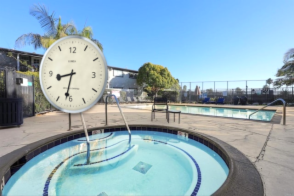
8:32
